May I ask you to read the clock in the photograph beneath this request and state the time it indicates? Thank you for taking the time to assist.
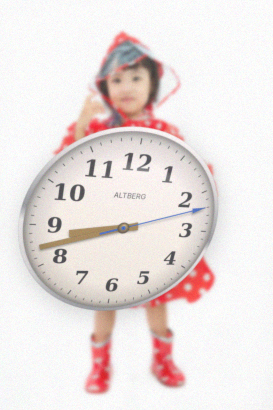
8:42:12
